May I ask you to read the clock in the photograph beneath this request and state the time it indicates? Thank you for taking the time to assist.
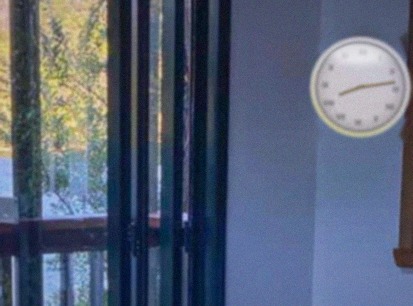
8:13
